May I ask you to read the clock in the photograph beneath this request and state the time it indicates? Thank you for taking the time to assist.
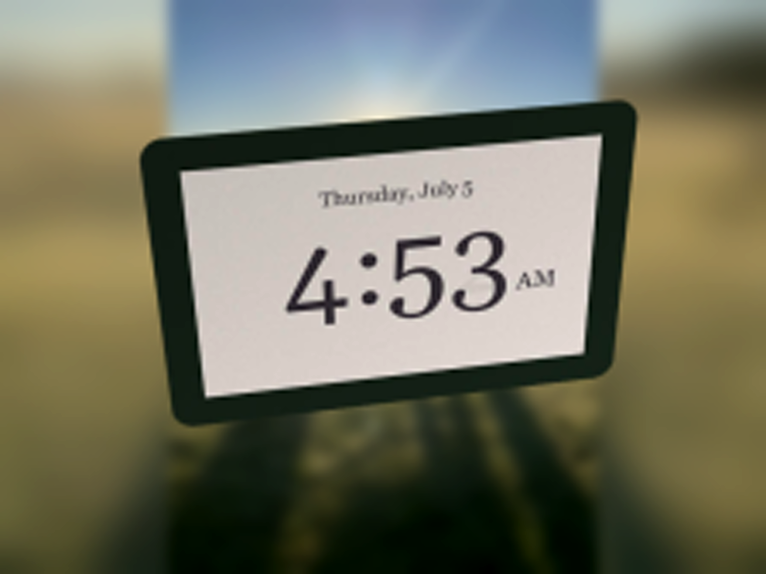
4:53
